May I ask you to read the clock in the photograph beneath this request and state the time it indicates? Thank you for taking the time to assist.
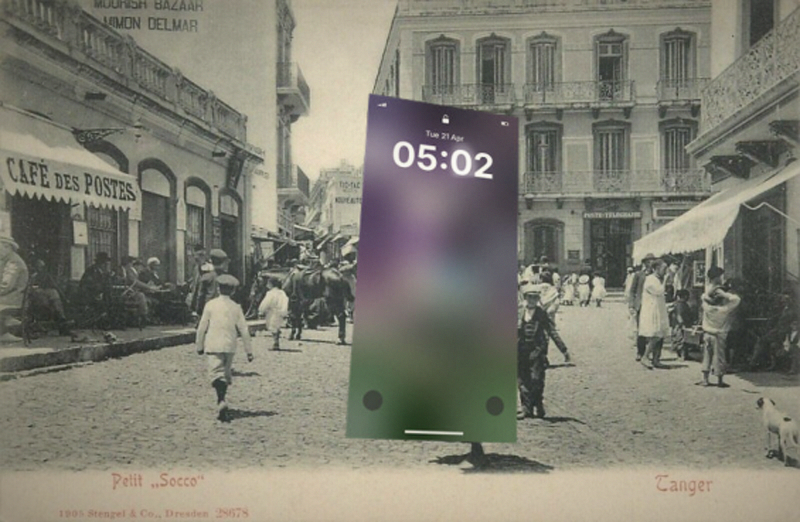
5:02
